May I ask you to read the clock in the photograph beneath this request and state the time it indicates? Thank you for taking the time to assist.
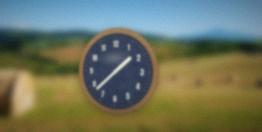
1:38
